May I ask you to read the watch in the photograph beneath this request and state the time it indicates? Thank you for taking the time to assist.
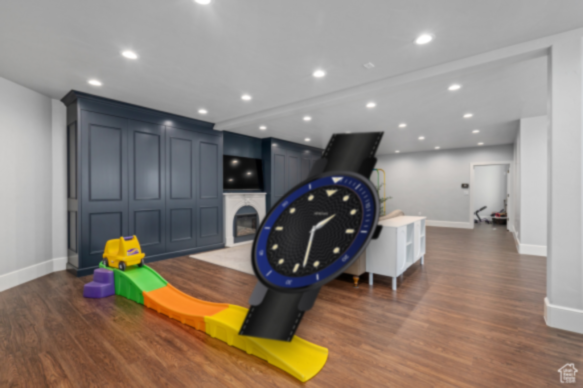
1:28
